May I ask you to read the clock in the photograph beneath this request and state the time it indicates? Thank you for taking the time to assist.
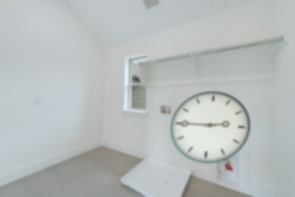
2:45
